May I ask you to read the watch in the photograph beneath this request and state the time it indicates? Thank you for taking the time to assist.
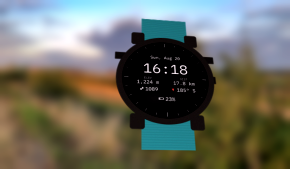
16:18
